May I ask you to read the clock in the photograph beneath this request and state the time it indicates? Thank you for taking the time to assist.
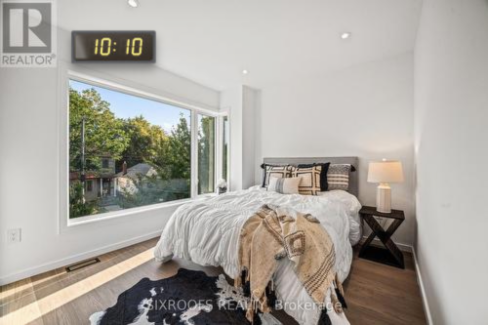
10:10
